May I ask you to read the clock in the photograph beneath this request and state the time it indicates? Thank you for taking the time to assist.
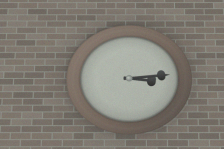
3:14
